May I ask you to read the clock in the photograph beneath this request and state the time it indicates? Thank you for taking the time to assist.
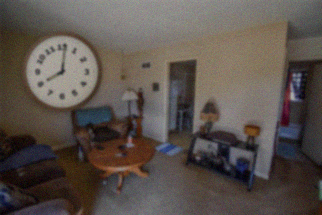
8:01
